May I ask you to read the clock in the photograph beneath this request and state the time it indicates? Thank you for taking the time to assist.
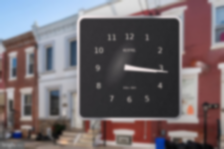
3:16
